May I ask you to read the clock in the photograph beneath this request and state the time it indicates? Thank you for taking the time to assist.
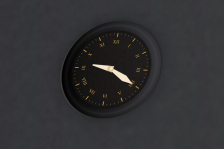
9:20
